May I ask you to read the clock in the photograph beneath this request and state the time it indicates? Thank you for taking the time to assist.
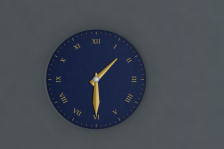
1:30
